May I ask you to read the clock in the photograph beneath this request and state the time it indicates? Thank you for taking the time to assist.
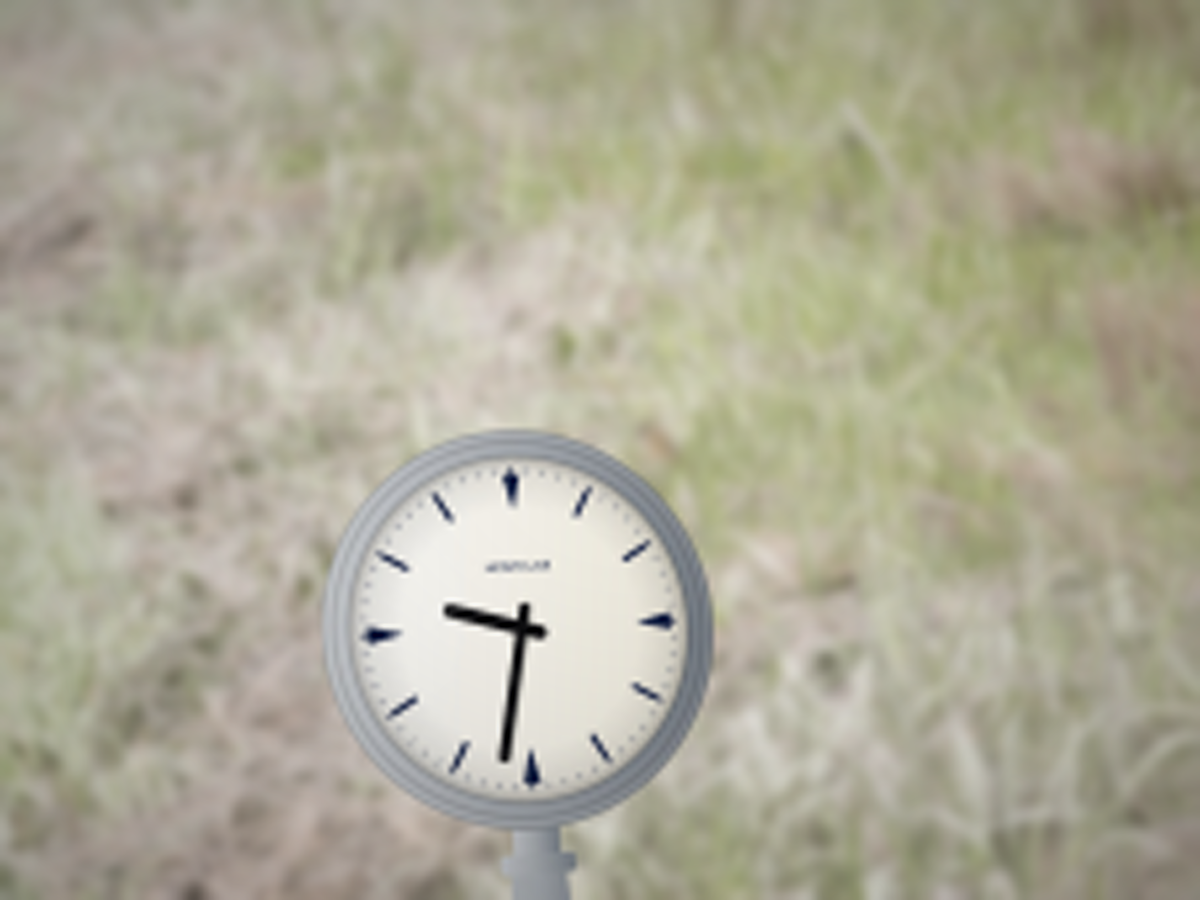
9:32
